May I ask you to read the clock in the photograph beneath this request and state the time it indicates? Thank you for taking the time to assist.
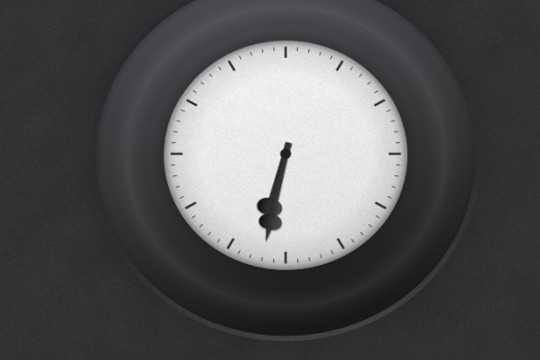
6:32
